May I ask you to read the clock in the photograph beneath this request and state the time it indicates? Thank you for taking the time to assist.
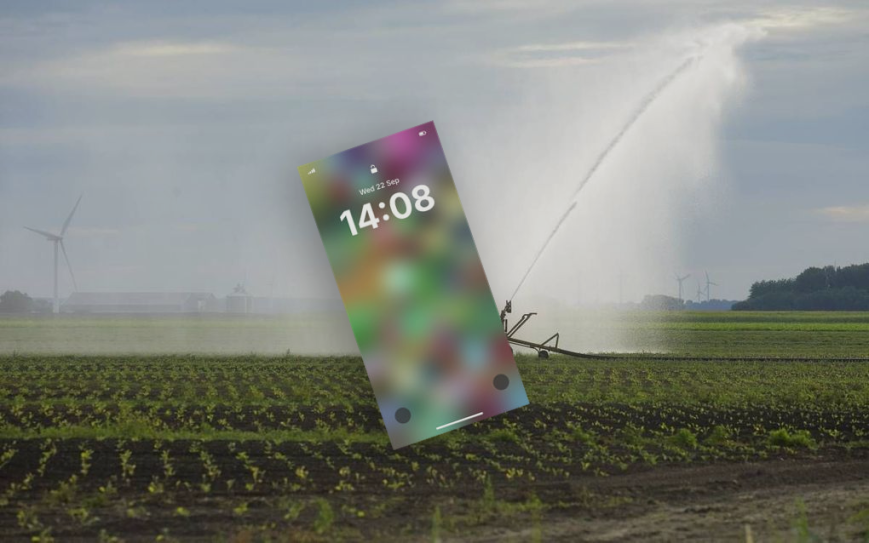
14:08
